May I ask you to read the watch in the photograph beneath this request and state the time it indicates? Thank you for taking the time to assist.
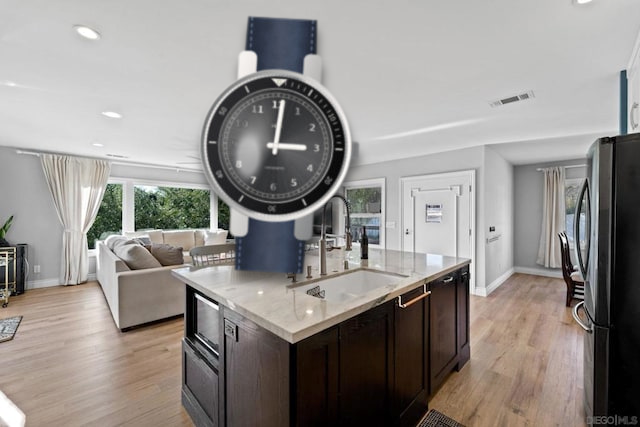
3:01
